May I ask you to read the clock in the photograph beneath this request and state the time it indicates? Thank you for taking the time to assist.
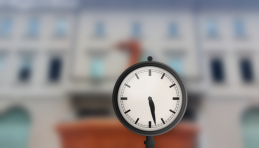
5:28
